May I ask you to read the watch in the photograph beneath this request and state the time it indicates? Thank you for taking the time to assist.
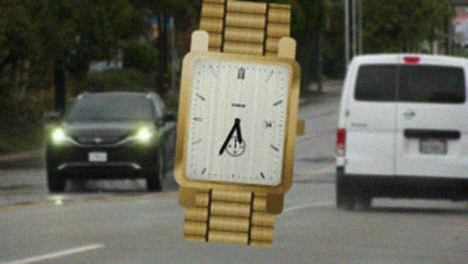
5:34
